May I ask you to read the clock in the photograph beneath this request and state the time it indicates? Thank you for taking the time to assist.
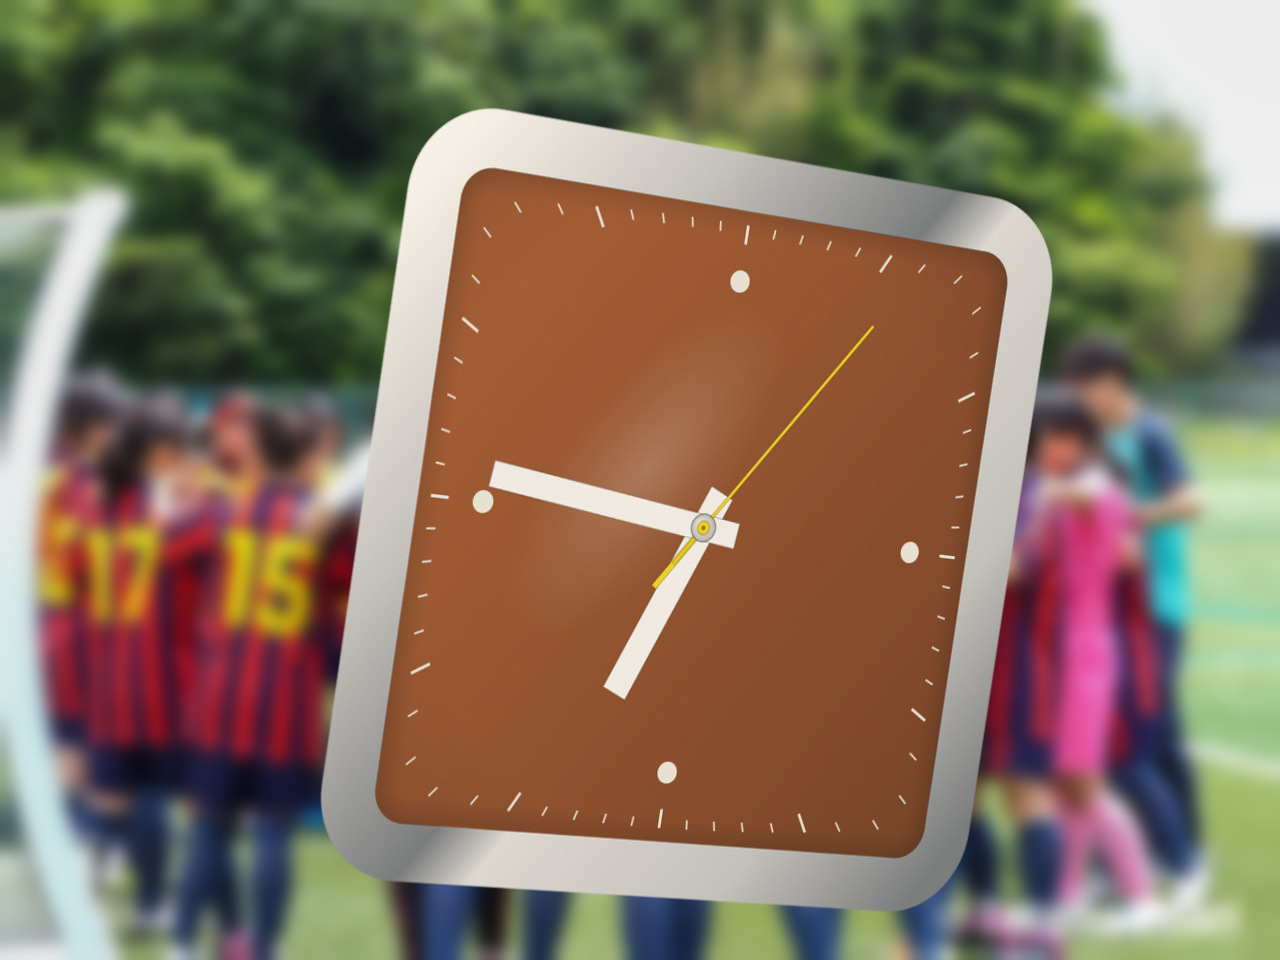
6:46:06
